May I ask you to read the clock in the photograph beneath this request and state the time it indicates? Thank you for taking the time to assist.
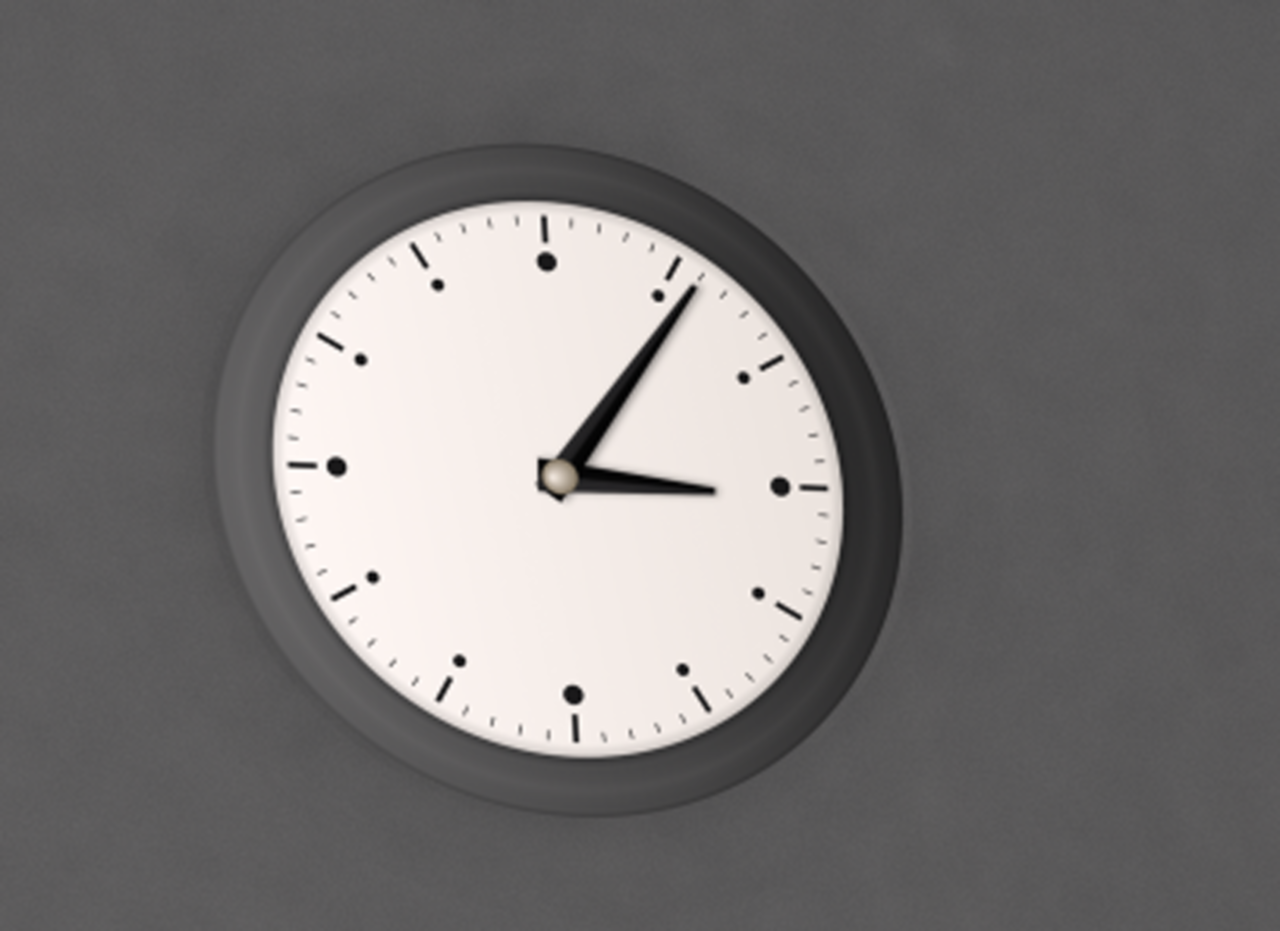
3:06
